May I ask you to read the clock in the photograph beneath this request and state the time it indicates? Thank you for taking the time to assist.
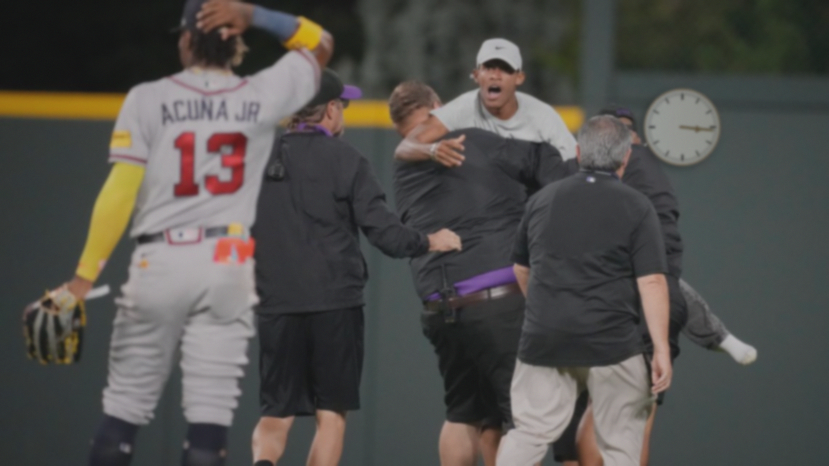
3:16
